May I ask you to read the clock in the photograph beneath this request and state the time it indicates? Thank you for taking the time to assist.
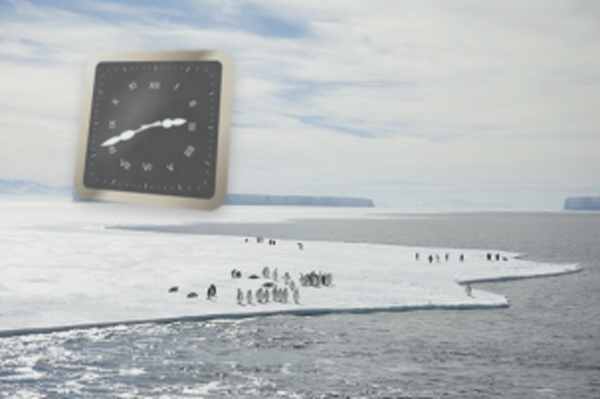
2:41
